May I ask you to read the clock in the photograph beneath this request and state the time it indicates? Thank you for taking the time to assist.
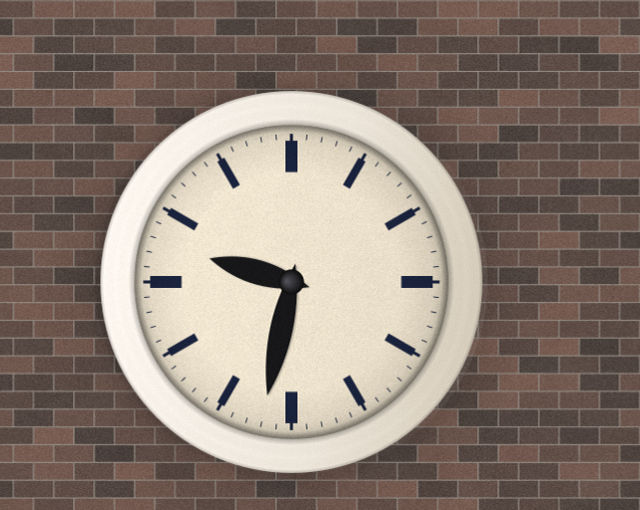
9:32
